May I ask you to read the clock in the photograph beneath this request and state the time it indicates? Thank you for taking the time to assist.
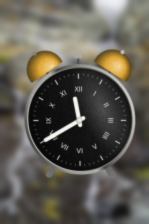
11:40
